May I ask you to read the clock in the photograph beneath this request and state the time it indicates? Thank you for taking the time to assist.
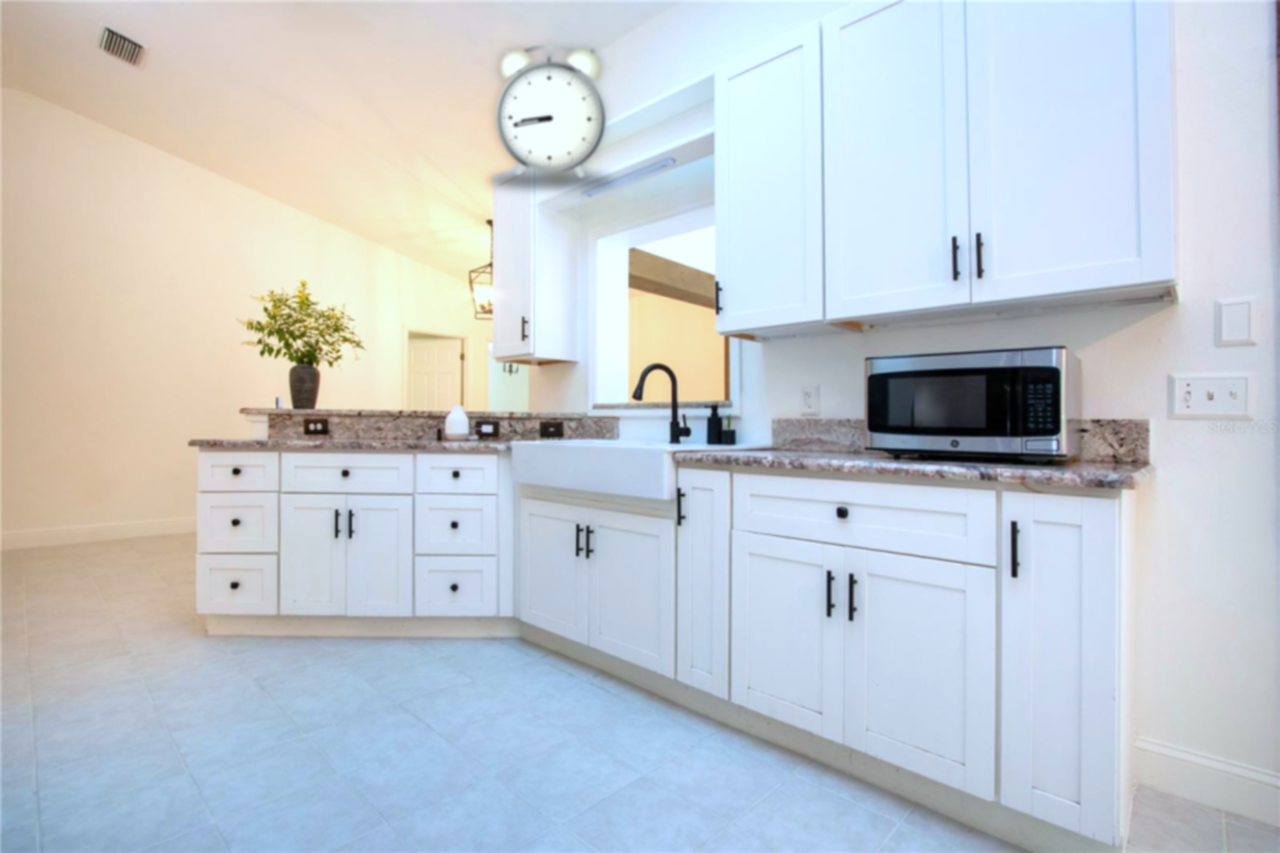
8:43
